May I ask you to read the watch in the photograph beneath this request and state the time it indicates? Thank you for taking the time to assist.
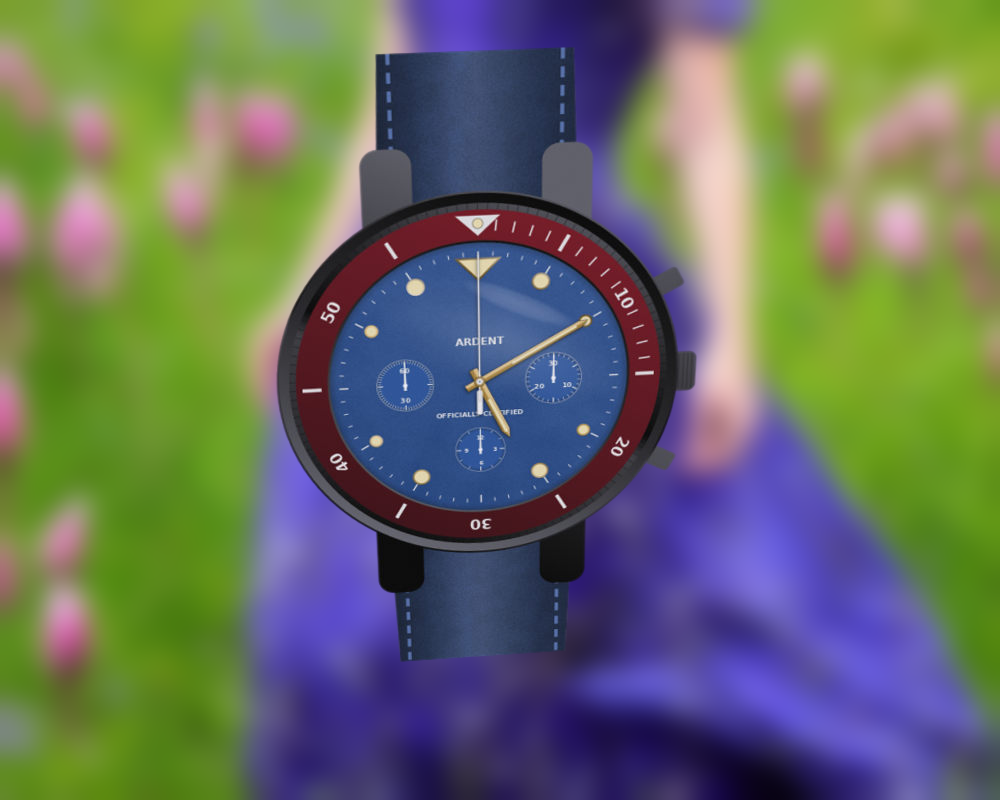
5:10
